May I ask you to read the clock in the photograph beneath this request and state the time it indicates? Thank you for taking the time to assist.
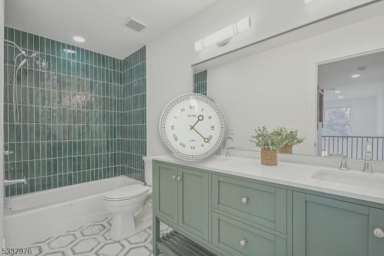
1:22
